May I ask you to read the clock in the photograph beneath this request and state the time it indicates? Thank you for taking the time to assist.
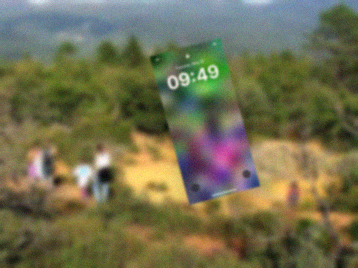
9:49
